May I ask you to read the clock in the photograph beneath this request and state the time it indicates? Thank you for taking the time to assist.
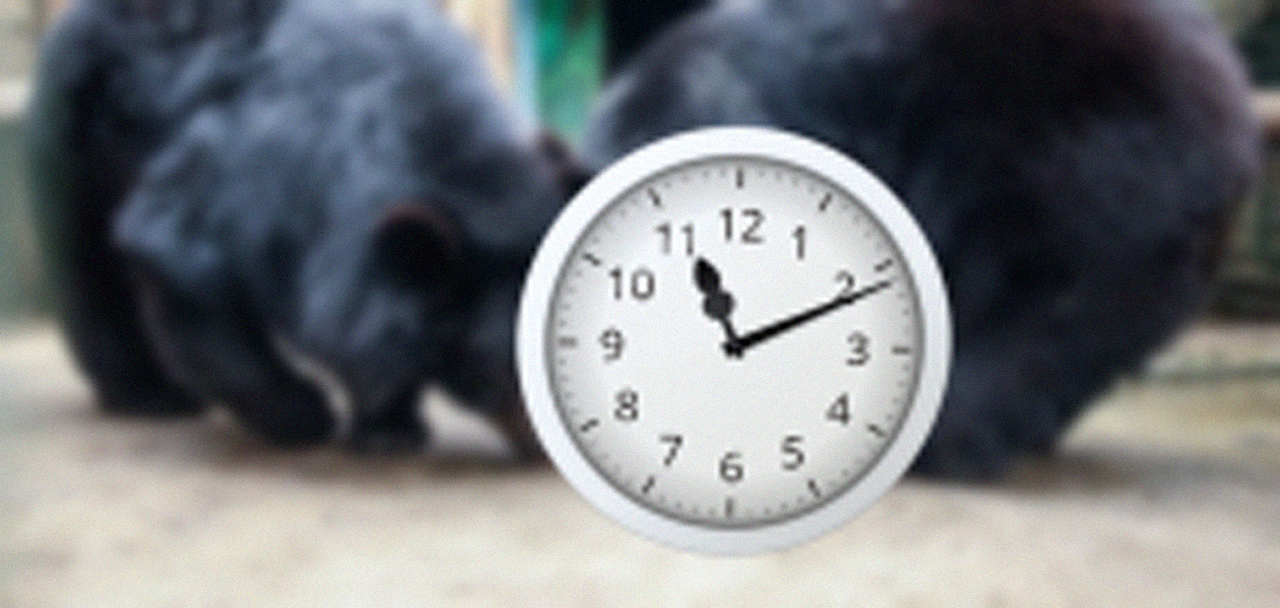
11:11
